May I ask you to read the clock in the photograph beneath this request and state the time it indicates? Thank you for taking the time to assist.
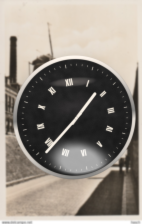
1:39
